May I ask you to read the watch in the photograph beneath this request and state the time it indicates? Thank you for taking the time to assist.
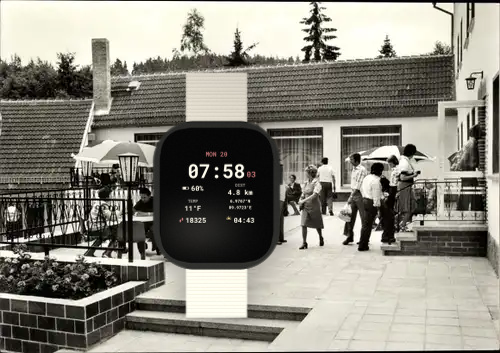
7:58:03
